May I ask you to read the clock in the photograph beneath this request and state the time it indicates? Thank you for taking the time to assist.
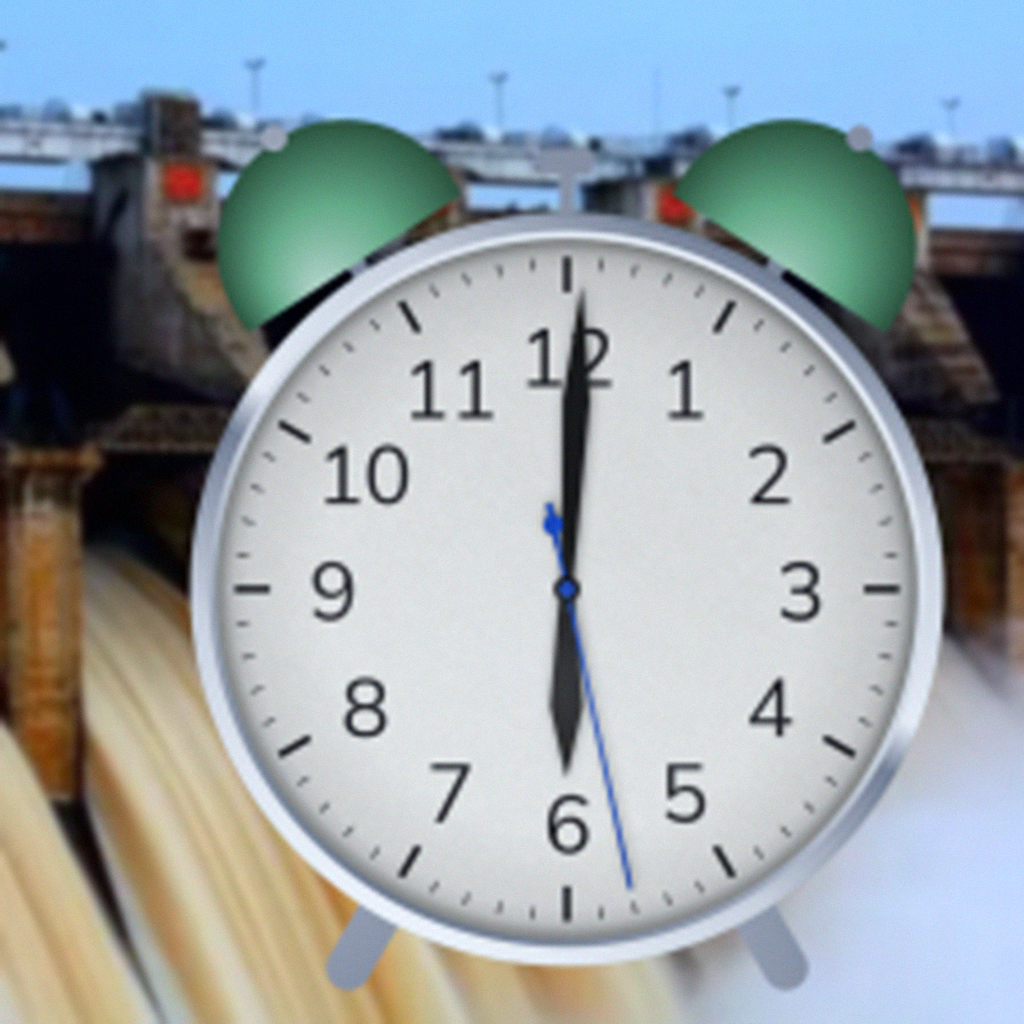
6:00:28
